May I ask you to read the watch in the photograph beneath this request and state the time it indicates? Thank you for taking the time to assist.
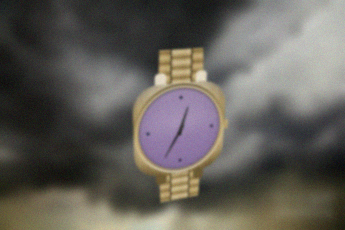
12:35
